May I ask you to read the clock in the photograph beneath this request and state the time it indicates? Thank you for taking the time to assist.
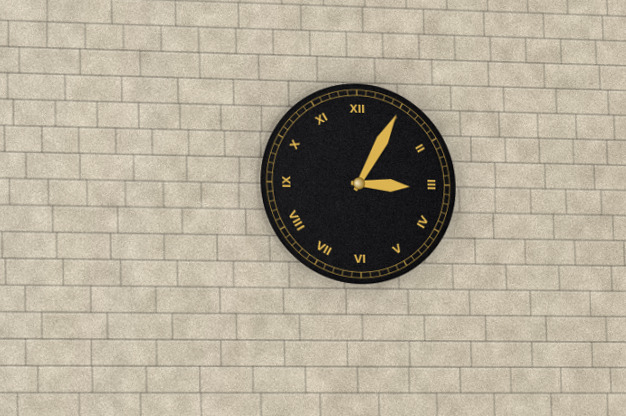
3:05
